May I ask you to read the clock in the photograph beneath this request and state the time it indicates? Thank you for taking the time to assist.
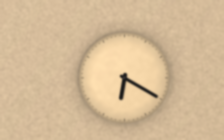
6:20
